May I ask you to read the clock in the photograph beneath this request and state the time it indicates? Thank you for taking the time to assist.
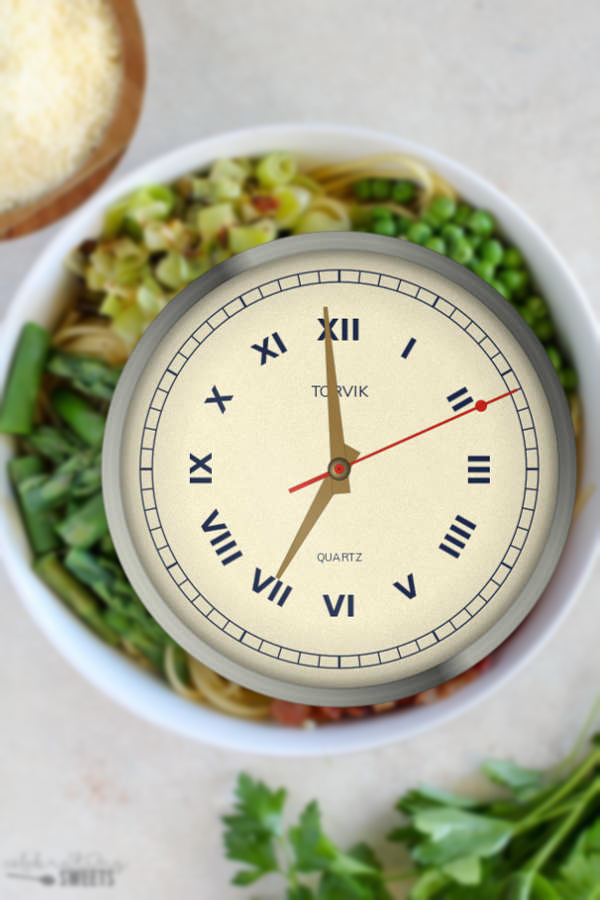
6:59:11
